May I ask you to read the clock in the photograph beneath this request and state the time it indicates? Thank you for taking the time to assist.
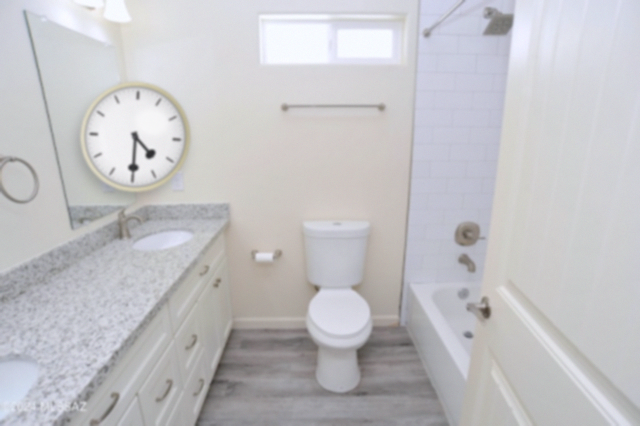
4:30
